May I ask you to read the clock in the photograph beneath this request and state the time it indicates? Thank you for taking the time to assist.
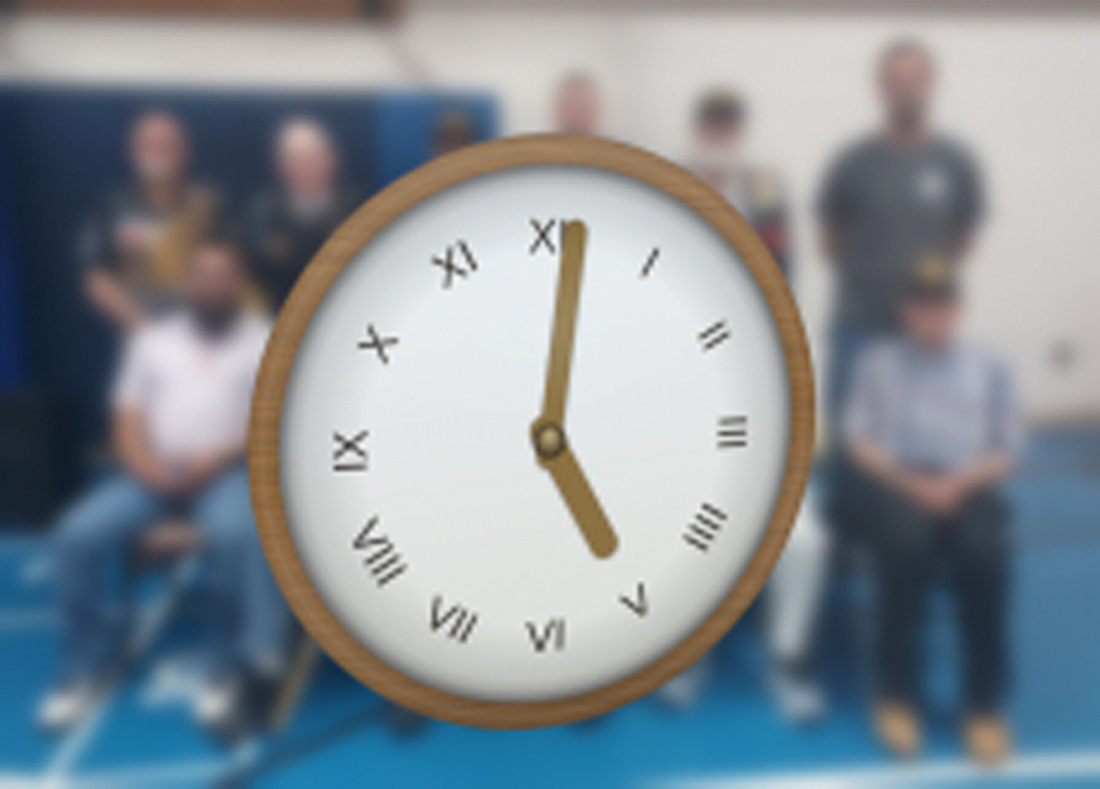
5:01
